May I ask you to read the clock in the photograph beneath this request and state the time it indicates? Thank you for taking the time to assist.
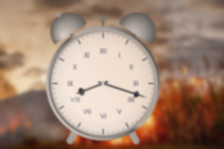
8:18
